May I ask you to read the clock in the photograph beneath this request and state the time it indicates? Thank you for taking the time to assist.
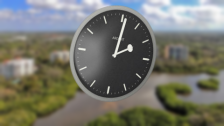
2:01
